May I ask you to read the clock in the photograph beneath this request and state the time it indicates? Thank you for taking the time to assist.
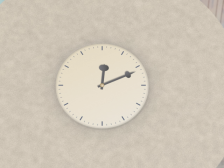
12:11
